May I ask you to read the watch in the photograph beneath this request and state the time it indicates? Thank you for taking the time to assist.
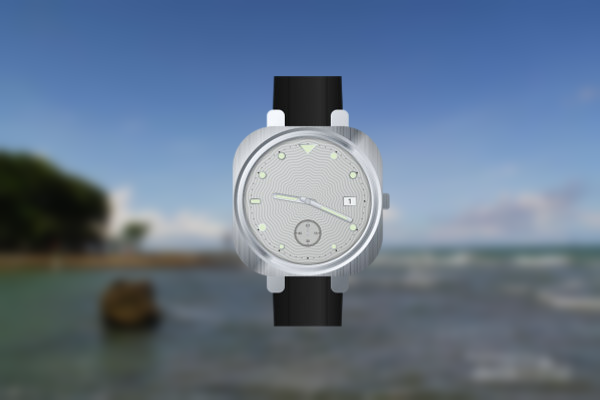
9:19
